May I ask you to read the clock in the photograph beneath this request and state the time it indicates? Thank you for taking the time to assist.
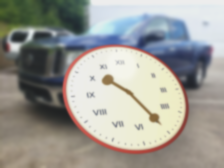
10:25
